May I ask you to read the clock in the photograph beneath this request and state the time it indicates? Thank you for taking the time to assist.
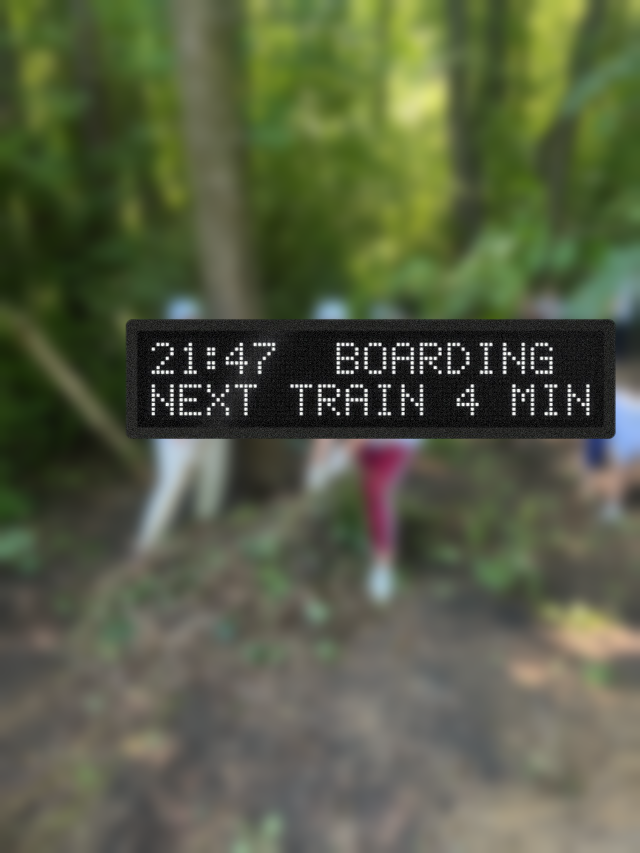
21:47
